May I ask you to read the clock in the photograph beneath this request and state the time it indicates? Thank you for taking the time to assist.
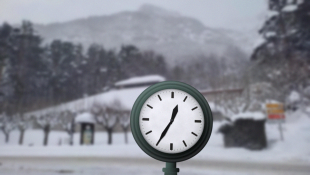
12:35
